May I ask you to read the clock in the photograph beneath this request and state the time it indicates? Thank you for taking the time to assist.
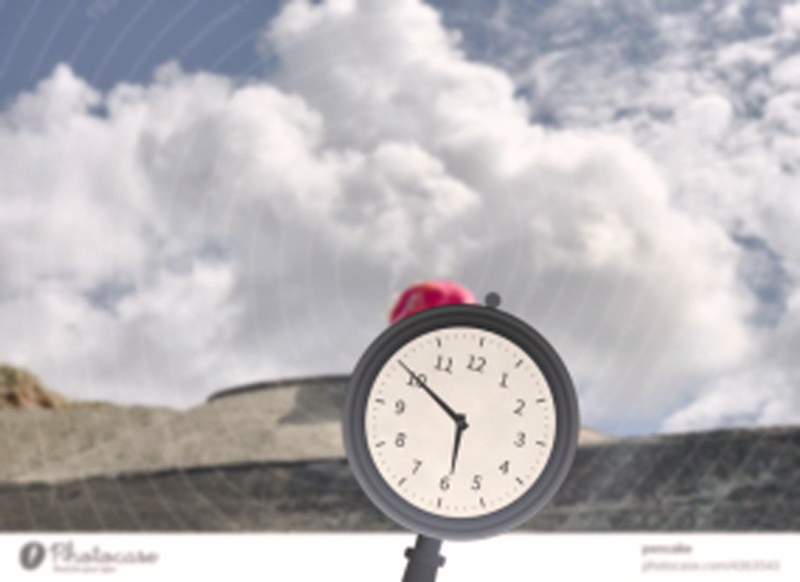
5:50
